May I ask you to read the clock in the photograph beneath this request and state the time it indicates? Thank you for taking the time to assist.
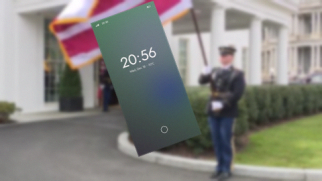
20:56
